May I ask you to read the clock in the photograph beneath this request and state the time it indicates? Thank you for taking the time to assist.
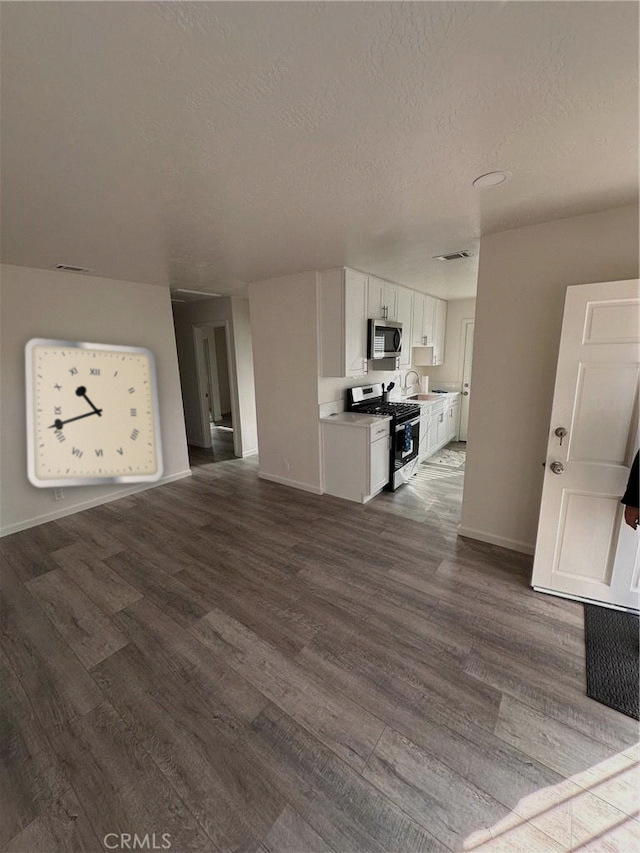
10:42
